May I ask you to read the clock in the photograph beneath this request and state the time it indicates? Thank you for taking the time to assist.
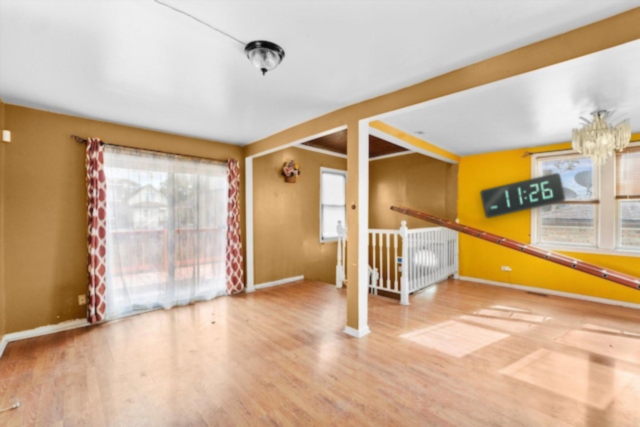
11:26
